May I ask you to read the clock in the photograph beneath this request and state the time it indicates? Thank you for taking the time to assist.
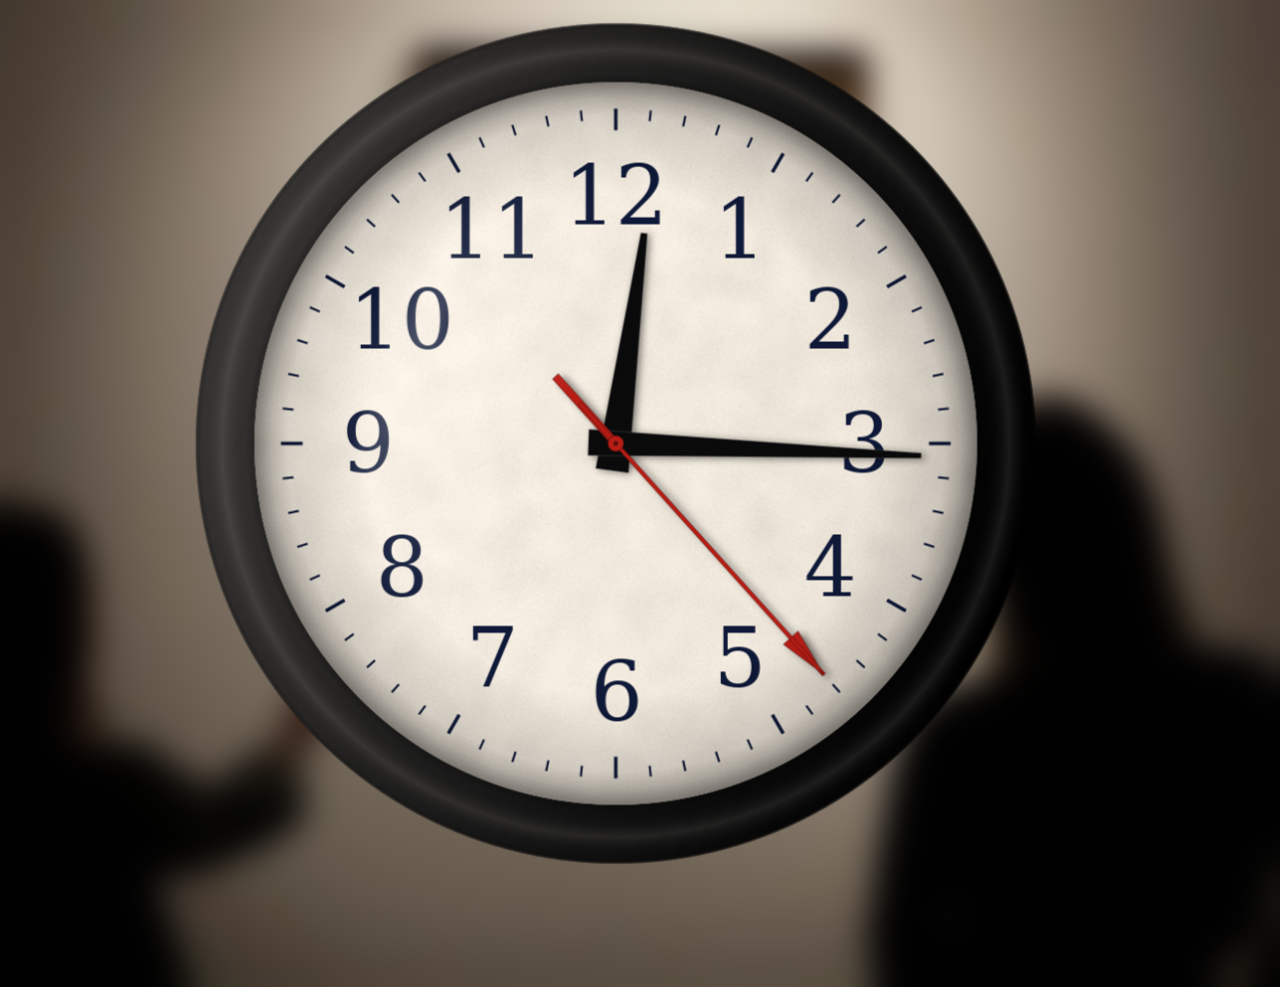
12:15:23
